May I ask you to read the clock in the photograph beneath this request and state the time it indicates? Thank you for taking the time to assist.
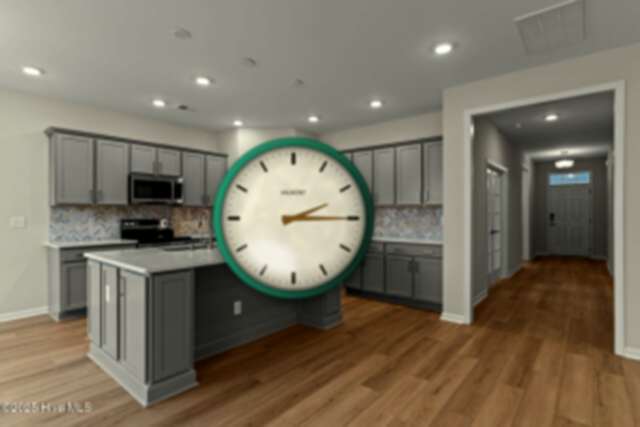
2:15
